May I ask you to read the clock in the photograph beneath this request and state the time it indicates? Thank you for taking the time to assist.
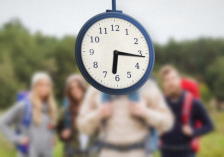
6:16
